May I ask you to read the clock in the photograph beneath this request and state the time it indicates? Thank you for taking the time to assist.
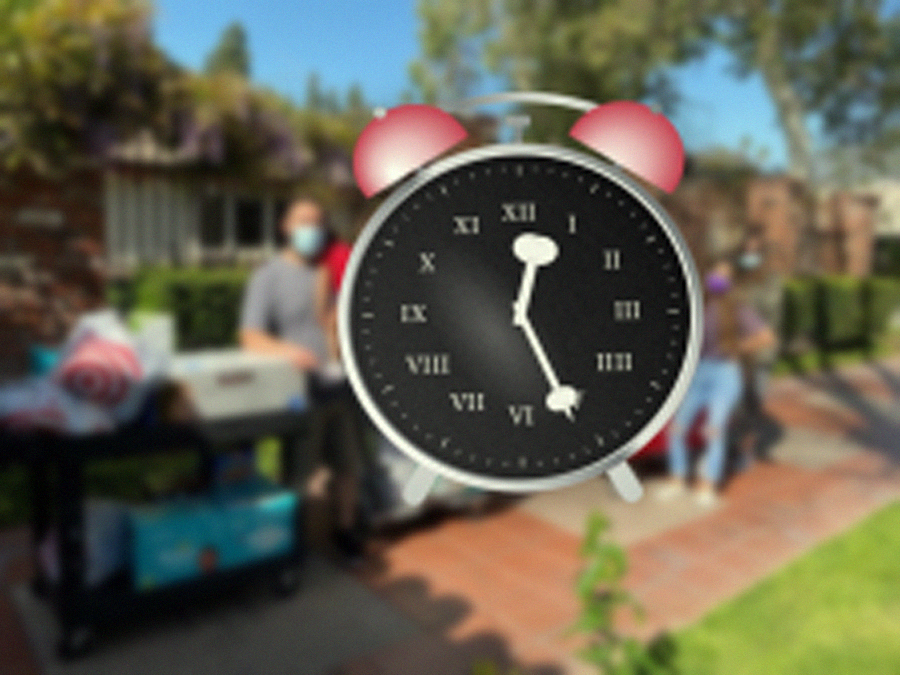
12:26
